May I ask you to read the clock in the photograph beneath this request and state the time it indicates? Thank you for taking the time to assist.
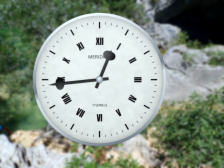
12:44
